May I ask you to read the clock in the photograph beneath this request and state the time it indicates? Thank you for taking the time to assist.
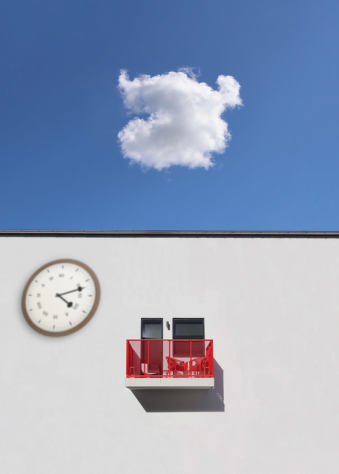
4:12
